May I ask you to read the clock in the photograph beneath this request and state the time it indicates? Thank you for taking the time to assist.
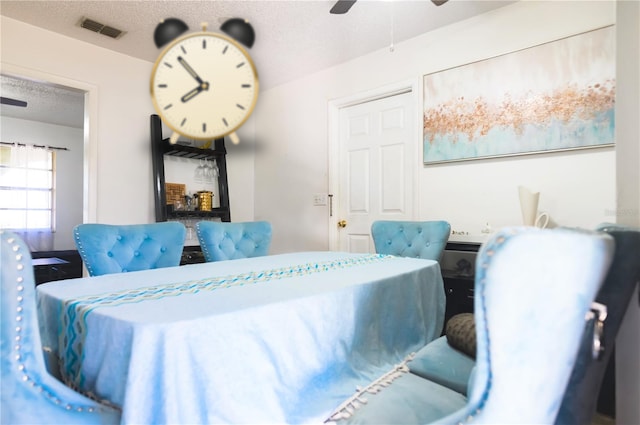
7:53
